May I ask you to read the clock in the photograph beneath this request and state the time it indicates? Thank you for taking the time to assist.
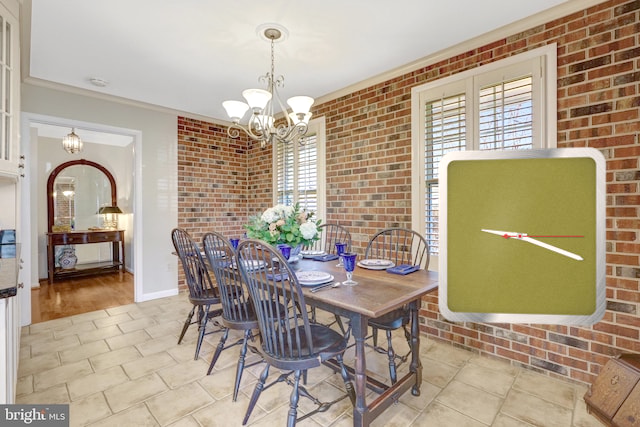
9:18:15
